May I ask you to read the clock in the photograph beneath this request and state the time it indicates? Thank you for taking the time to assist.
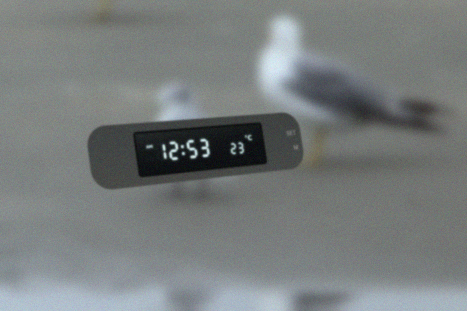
12:53
